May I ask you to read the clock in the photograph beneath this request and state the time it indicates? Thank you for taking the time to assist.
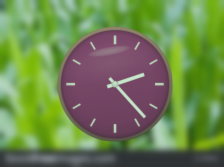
2:23
